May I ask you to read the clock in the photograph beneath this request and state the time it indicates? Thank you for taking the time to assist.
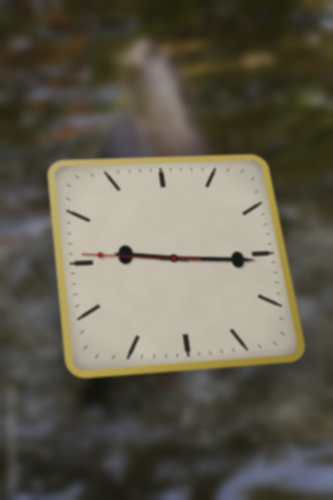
9:15:46
